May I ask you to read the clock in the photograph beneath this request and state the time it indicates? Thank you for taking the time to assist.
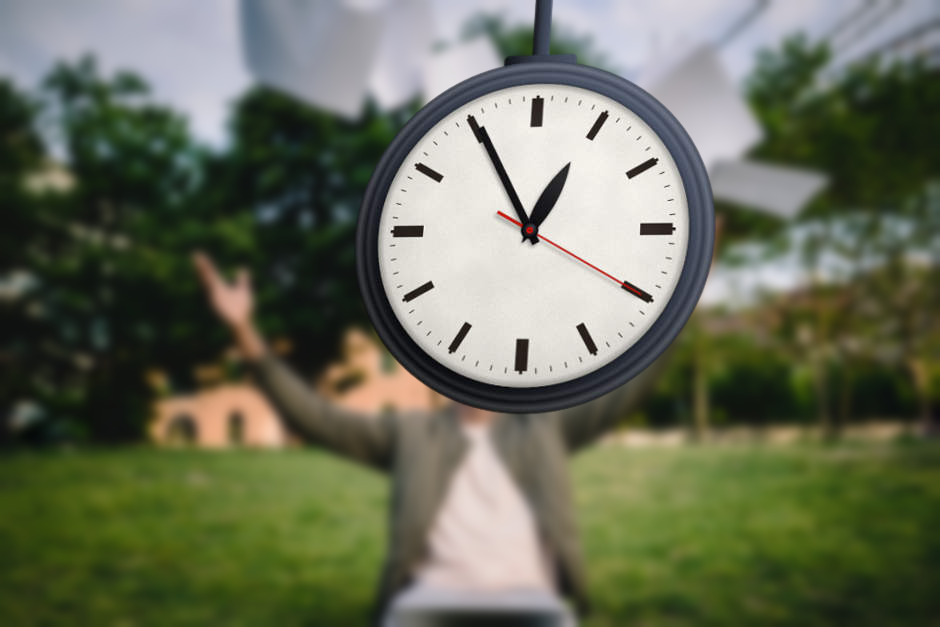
12:55:20
